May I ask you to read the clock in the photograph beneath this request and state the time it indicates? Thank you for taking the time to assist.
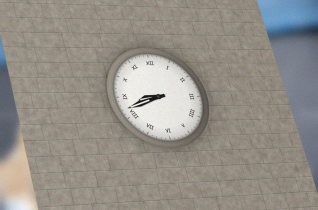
8:42
